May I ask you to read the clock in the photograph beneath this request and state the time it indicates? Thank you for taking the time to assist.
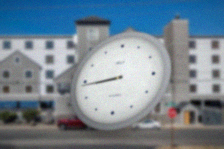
8:44
